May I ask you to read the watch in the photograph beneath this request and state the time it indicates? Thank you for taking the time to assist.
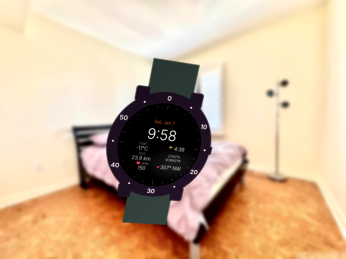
9:58
